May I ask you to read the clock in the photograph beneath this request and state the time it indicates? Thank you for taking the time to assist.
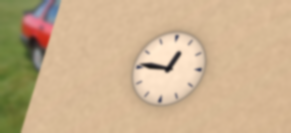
12:46
